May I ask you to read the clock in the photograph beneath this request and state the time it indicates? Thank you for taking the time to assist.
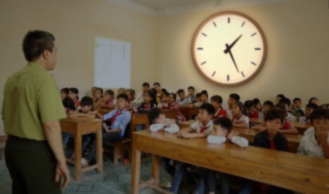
1:26
